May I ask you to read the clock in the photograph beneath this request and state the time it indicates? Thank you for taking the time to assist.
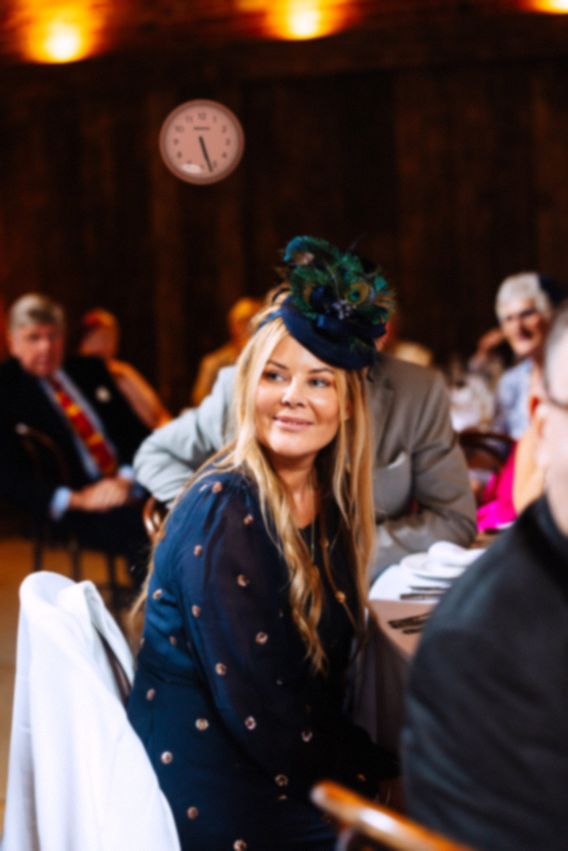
5:27
